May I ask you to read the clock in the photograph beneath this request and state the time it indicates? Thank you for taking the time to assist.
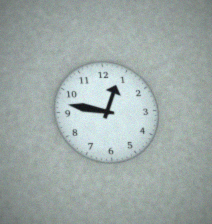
12:47
